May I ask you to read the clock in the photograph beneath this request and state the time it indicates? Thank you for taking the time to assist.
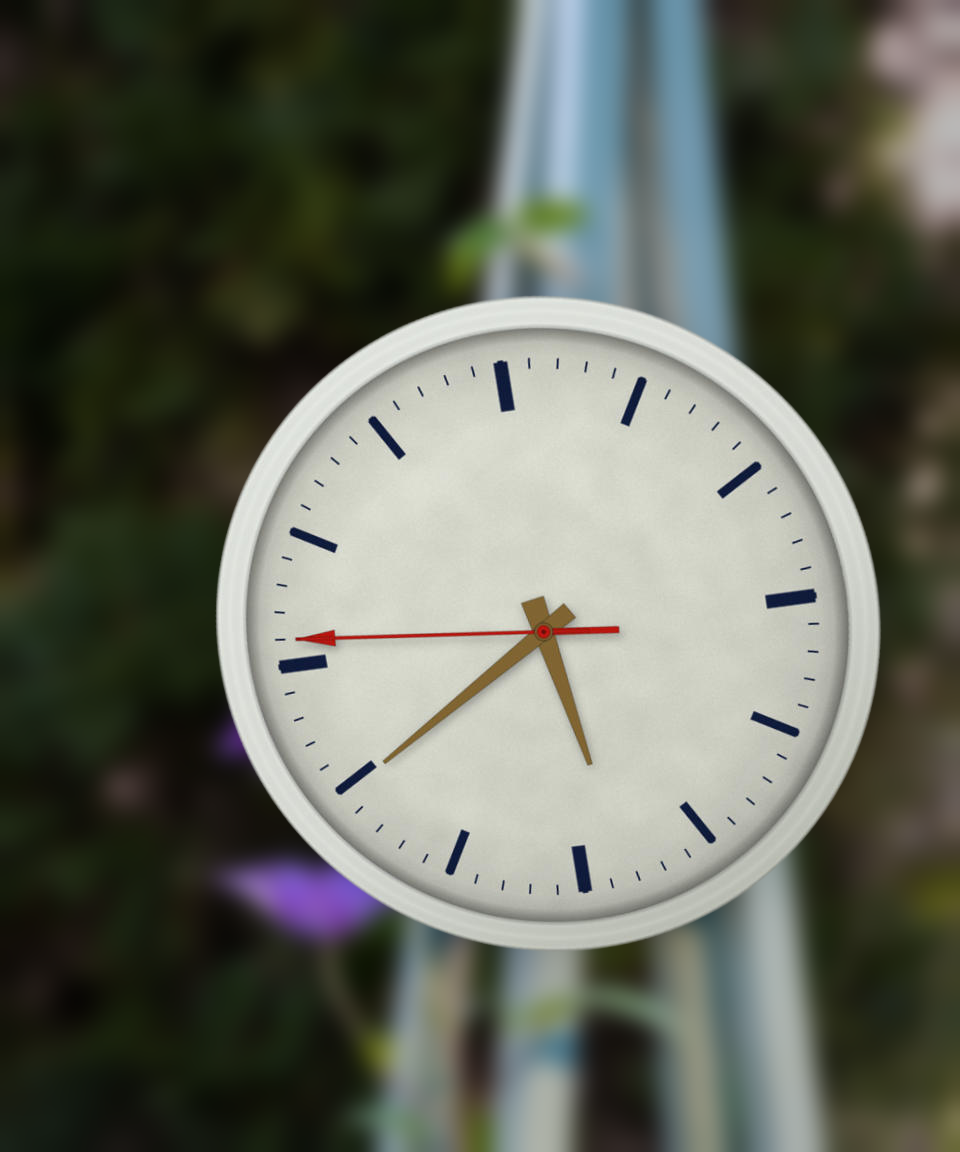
5:39:46
